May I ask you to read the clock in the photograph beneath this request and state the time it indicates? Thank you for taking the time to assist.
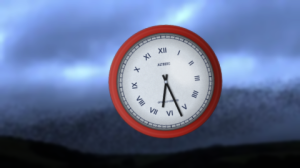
6:27
